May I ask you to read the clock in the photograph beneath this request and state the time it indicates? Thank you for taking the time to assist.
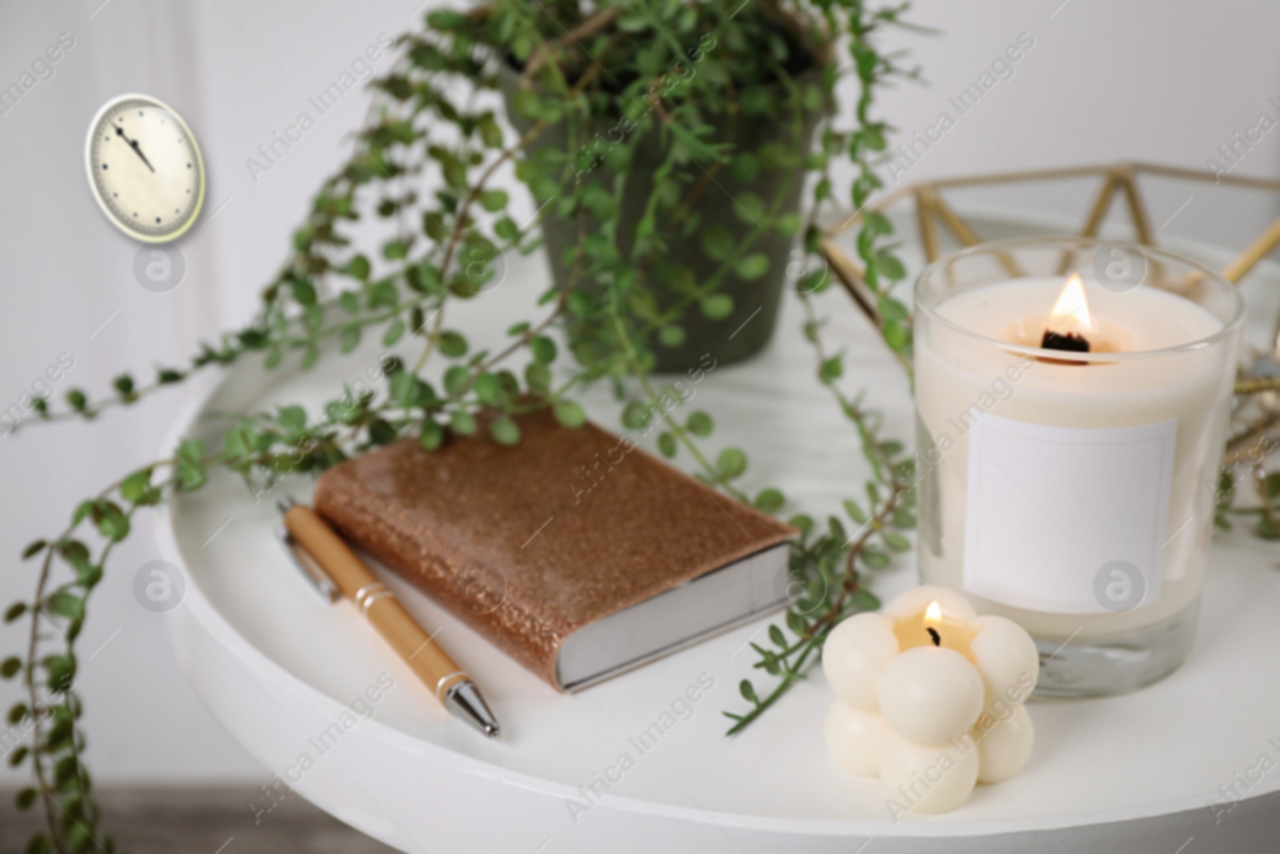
10:53
